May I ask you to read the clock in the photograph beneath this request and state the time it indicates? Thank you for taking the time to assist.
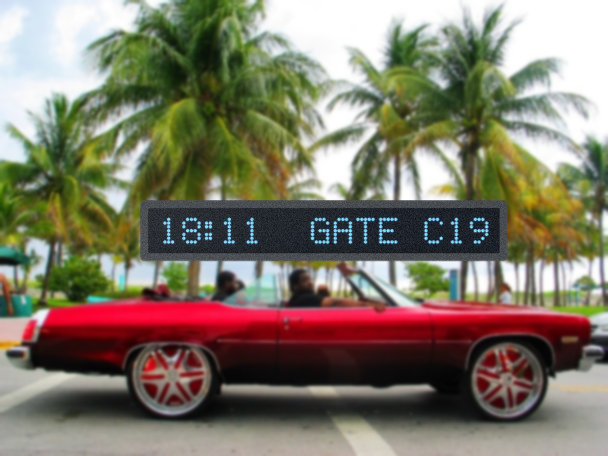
18:11
